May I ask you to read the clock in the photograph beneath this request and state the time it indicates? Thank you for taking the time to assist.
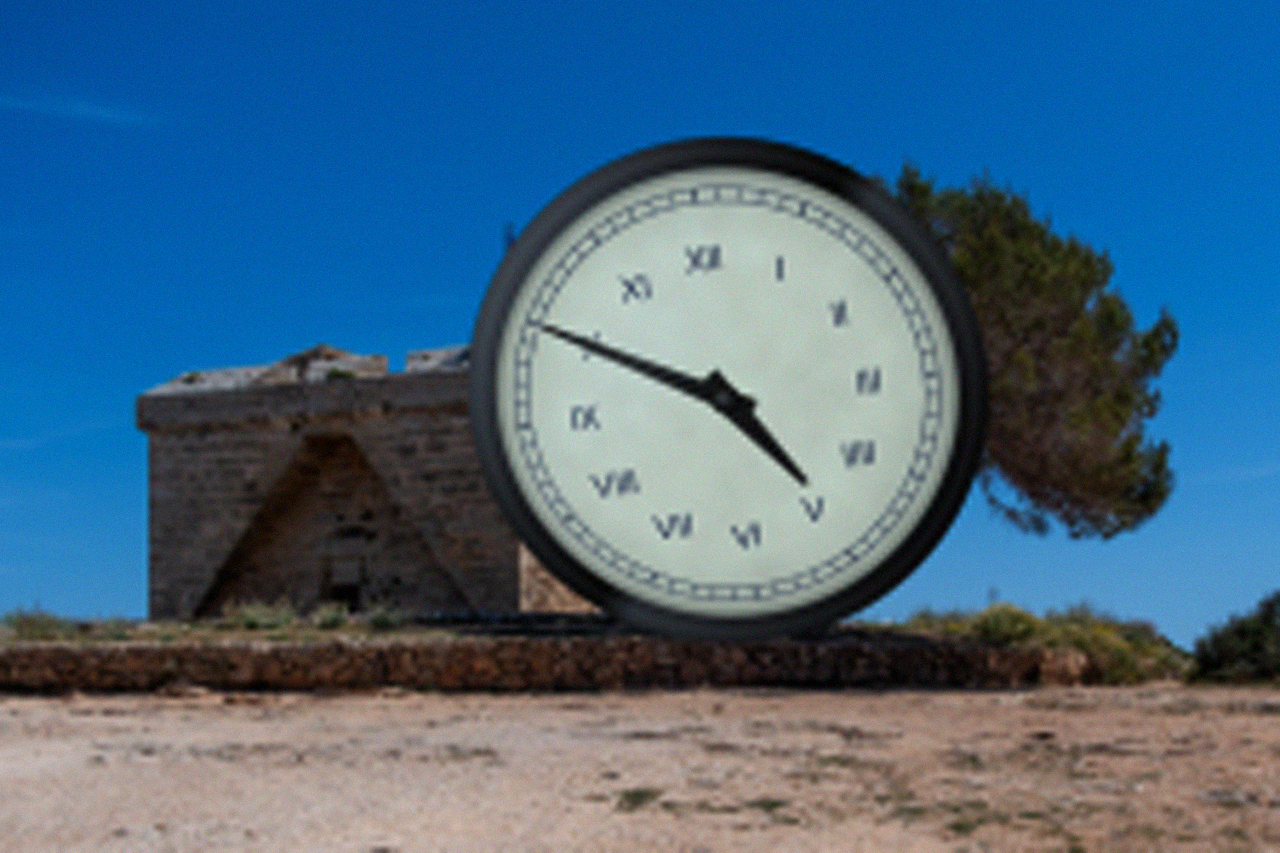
4:50
